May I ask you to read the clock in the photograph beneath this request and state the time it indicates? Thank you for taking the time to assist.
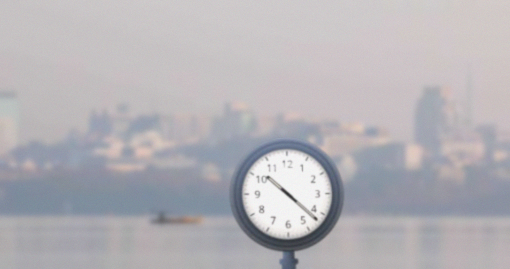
10:22
